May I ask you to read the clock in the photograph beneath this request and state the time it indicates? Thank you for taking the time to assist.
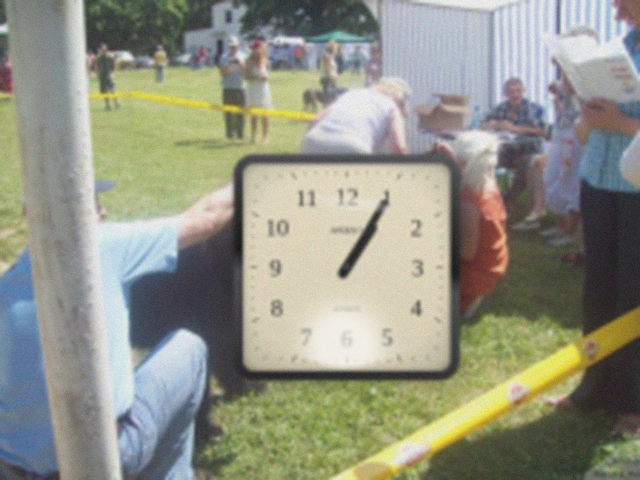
1:05
